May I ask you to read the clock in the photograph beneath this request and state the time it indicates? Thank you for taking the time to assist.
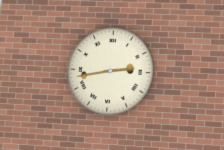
2:43
